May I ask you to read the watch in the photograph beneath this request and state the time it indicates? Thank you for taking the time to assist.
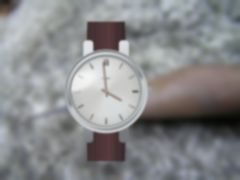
3:59
